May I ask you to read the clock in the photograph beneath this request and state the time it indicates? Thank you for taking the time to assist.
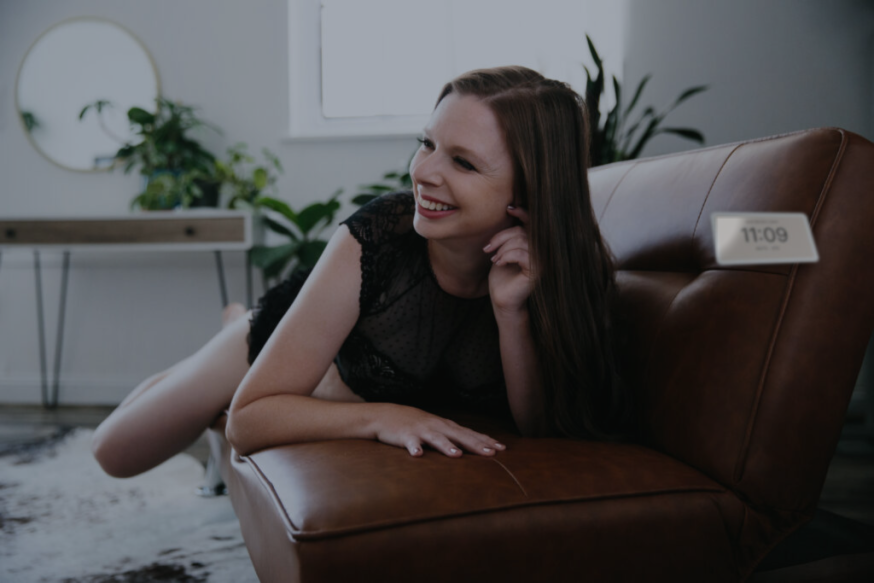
11:09
